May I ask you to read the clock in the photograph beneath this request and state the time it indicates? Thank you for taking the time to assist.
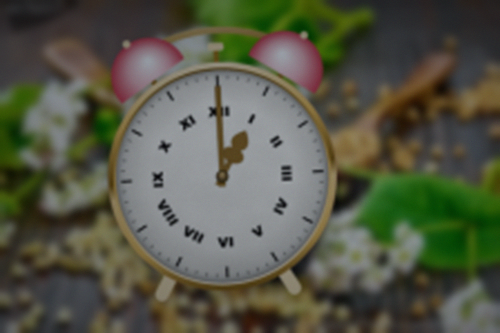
1:00
